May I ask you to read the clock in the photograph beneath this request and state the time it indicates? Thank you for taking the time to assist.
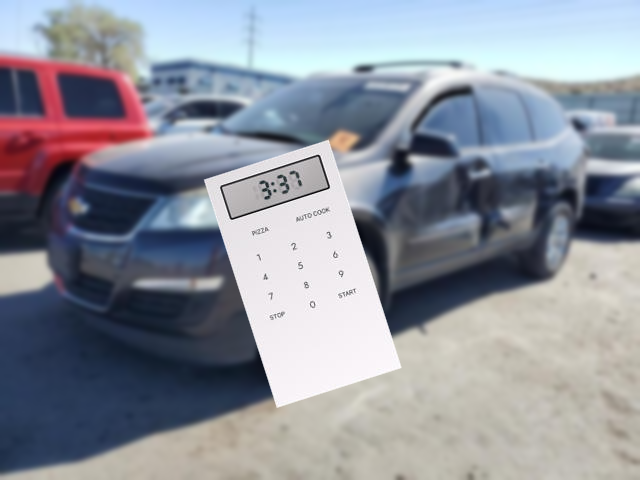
3:37
